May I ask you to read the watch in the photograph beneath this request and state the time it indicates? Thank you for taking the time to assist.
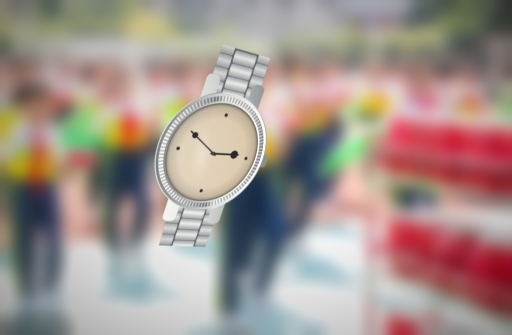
2:50
